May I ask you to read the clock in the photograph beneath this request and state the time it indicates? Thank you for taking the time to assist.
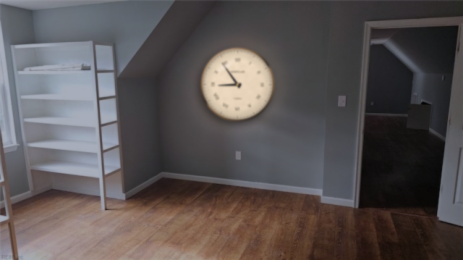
8:54
